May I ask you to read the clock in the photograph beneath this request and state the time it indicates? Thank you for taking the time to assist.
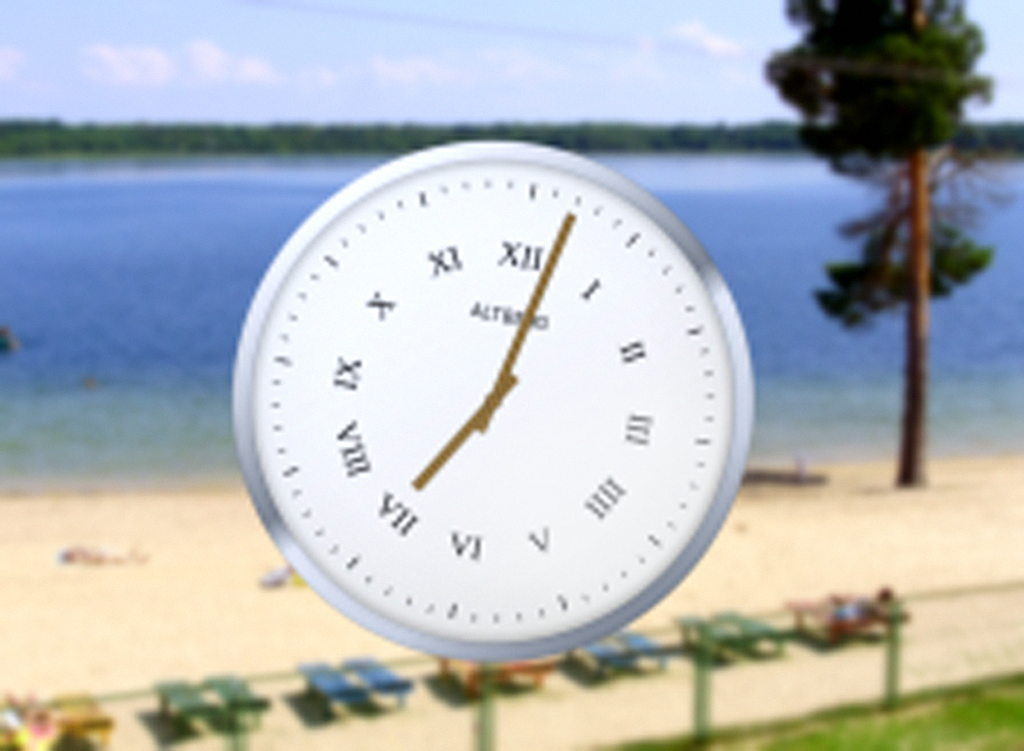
7:02
